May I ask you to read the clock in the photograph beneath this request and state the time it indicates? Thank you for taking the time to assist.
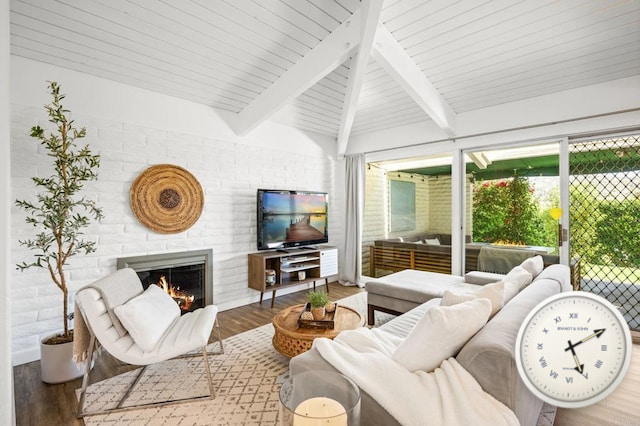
5:10
